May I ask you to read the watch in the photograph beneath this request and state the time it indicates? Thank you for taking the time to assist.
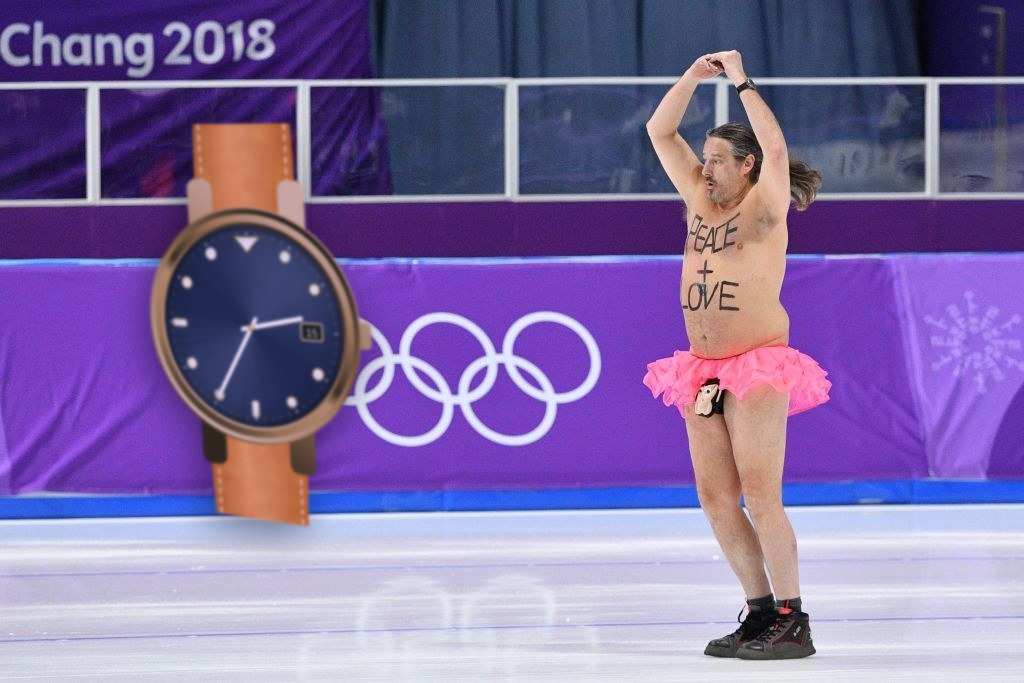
2:35
